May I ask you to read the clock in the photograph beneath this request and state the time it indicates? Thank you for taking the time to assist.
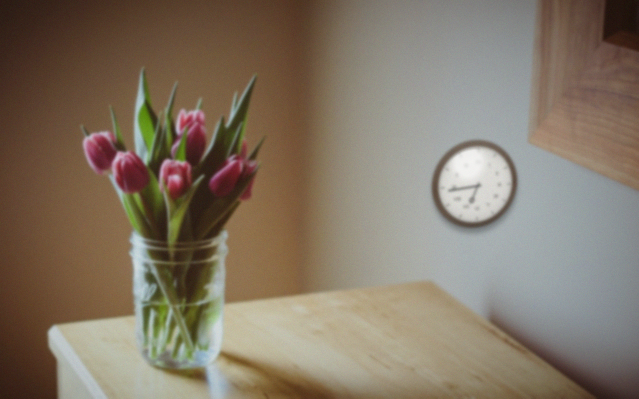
6:44
